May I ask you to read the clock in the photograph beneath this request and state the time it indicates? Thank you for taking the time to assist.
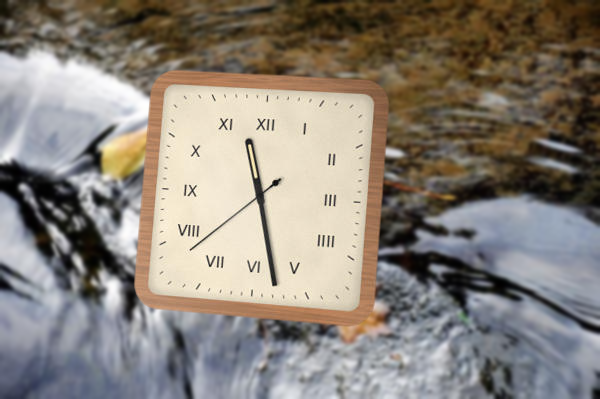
11:27:38
